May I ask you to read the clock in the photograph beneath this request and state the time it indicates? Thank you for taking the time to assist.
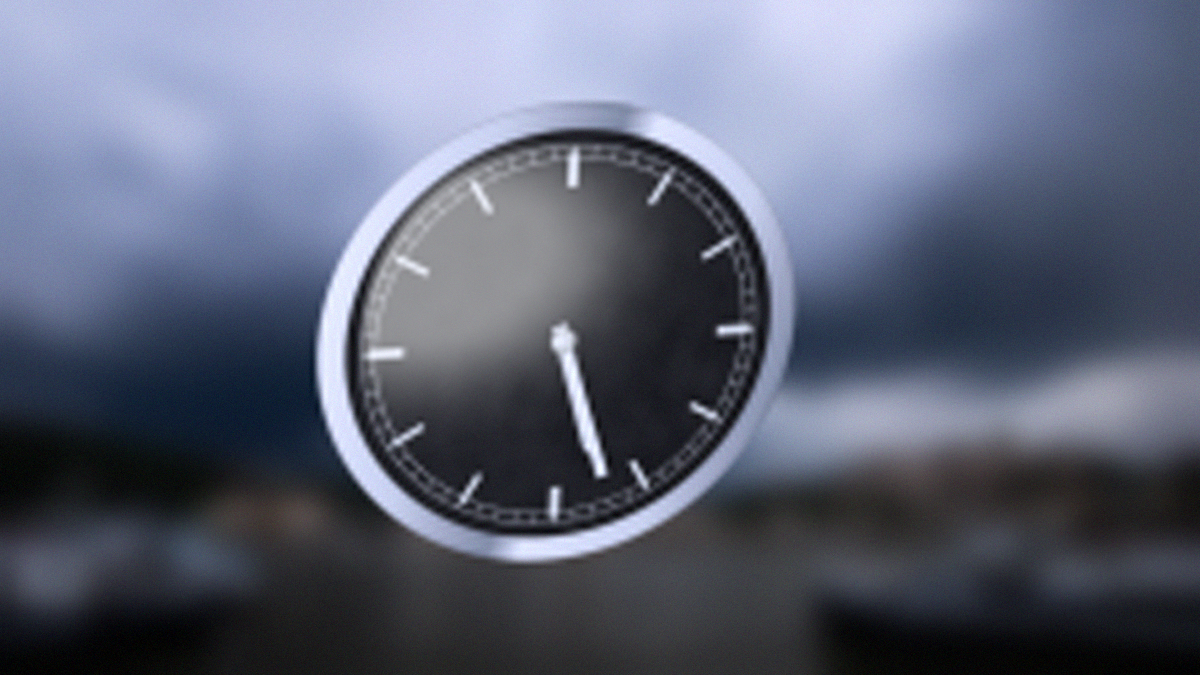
5:27
